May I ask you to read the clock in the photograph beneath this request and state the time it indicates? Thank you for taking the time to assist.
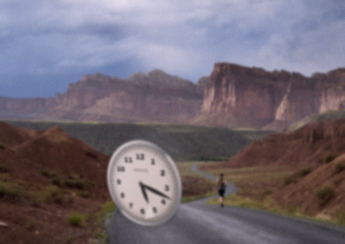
5:18
